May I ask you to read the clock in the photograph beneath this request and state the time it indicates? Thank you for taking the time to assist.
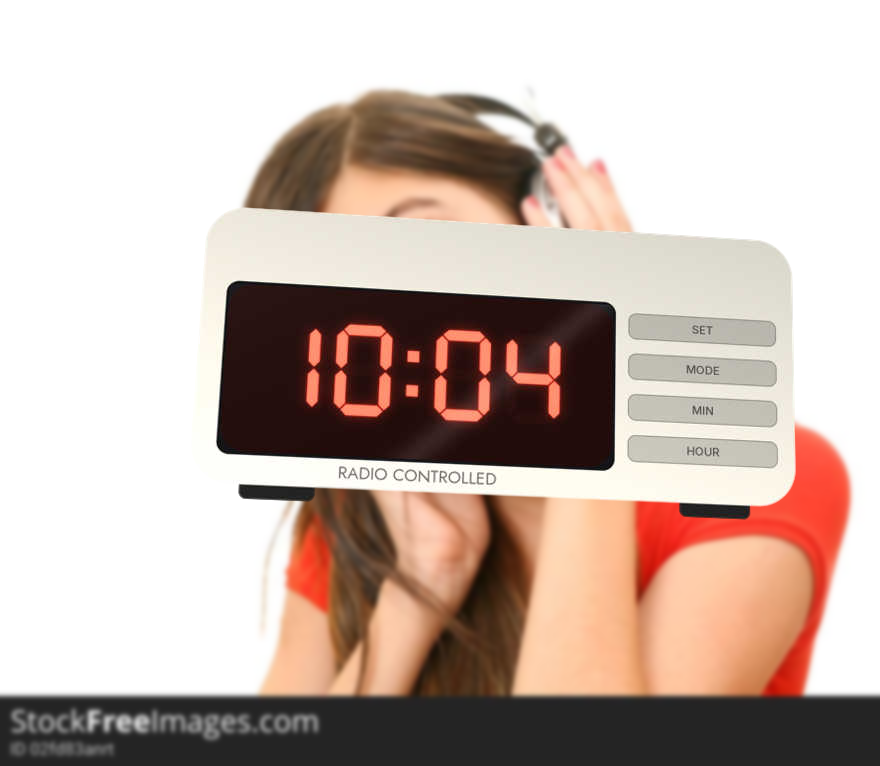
10:04
